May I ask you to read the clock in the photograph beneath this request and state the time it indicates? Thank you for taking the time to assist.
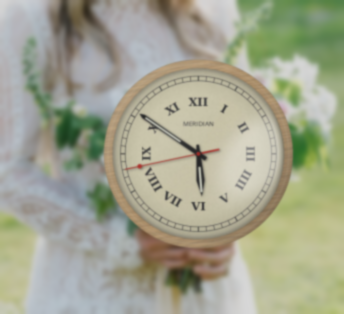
5:50:43
